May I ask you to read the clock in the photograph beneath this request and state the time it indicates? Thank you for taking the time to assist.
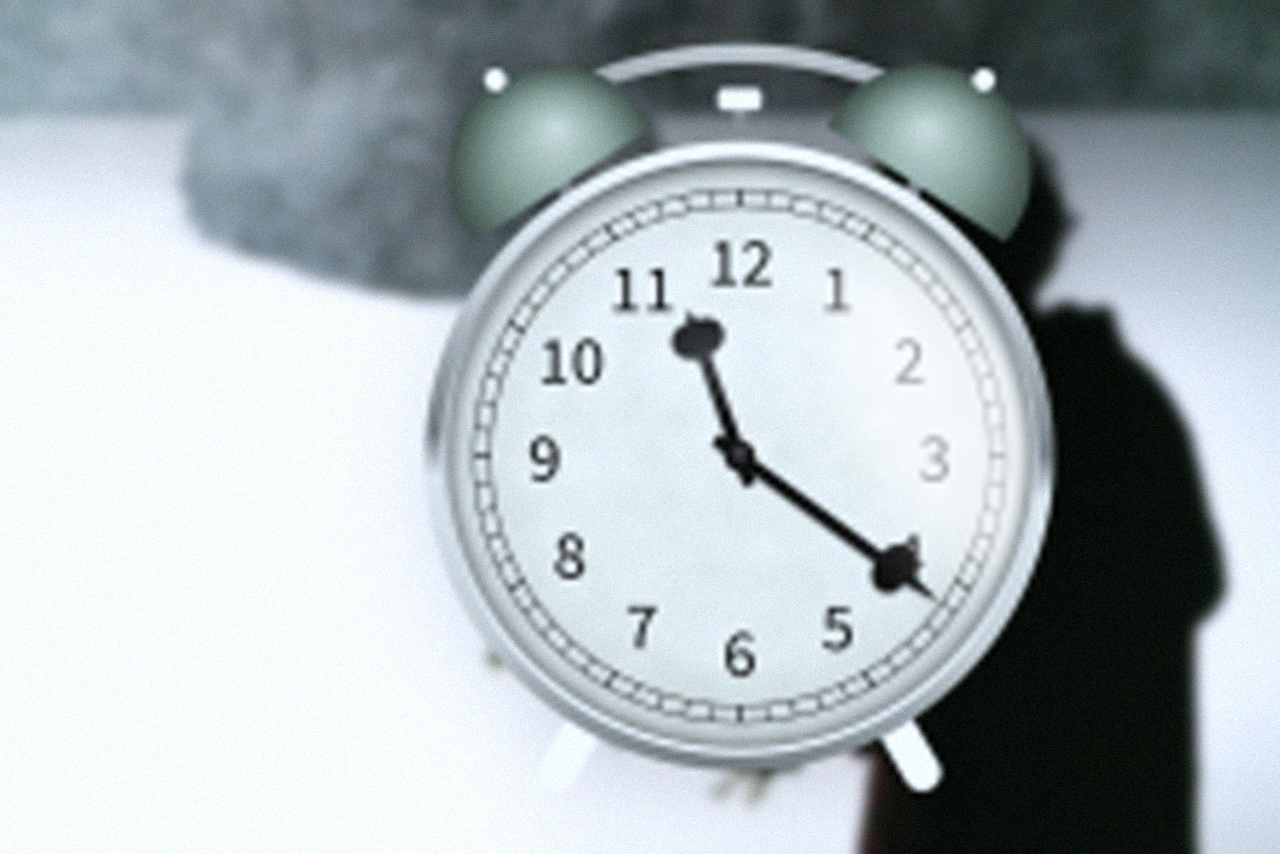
11:21
